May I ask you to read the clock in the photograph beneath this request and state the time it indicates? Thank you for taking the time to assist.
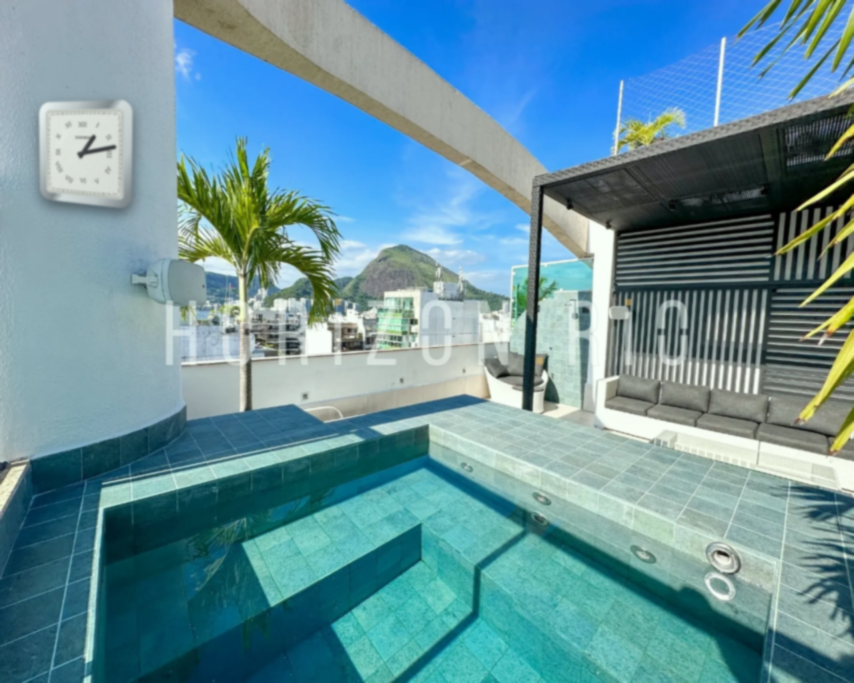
1:13
